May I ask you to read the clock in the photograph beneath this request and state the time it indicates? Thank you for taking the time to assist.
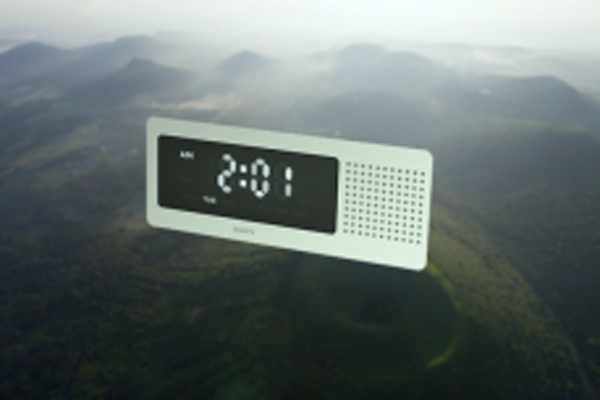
2:01
